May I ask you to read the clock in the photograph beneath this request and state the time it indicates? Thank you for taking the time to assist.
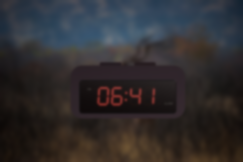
6:41
